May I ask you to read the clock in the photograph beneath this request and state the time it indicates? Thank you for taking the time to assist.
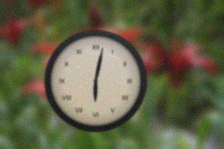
6:02
